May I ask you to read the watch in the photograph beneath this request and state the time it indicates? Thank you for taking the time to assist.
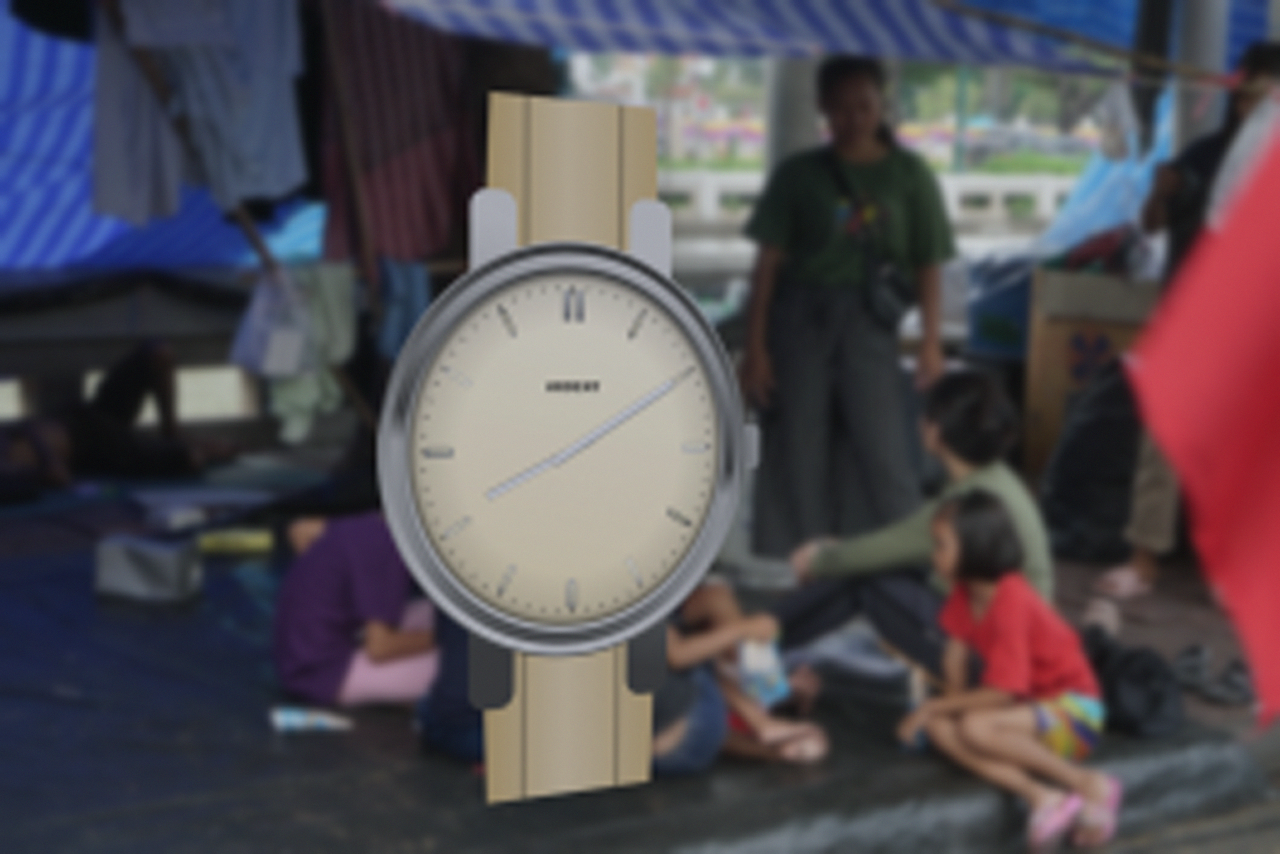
8:10
